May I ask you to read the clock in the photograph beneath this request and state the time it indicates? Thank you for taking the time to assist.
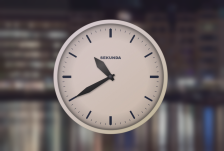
10:40
